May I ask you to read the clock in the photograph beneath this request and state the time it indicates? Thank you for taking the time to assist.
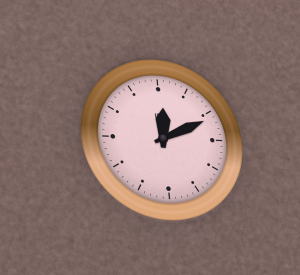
12:11
